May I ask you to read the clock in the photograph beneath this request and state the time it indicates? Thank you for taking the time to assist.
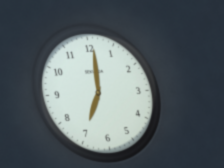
7:01
